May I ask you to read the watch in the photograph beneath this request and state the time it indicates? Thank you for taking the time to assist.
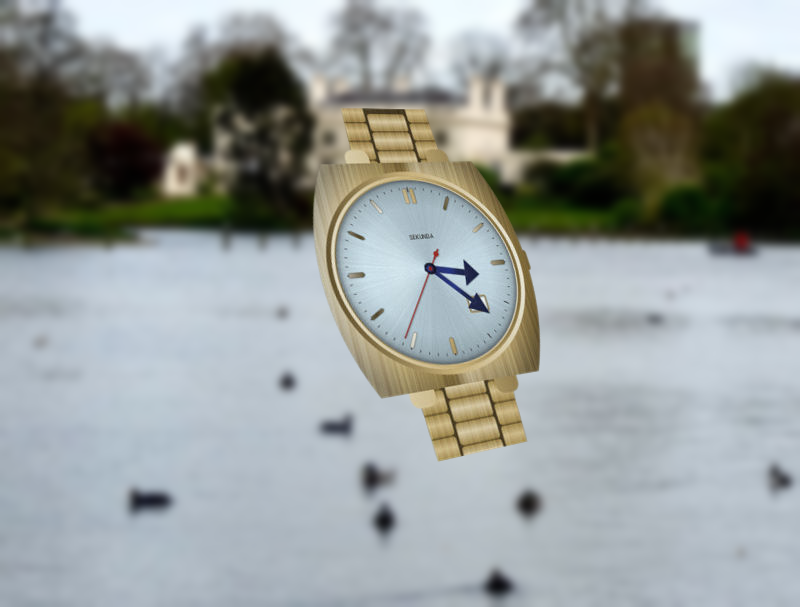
3:22:36
